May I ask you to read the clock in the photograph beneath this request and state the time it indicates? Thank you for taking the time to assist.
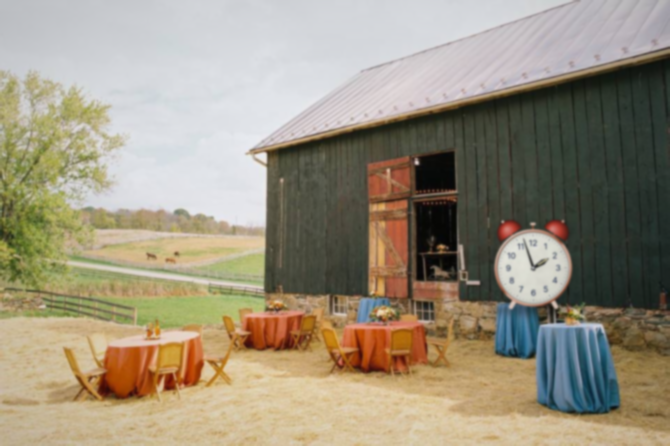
1:57
